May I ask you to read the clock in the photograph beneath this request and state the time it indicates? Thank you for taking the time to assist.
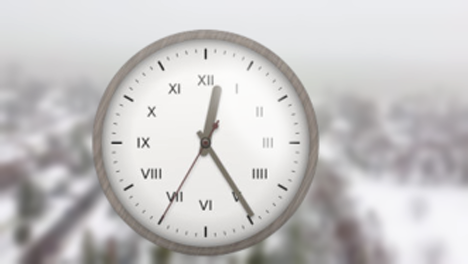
12:24:35
